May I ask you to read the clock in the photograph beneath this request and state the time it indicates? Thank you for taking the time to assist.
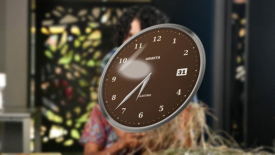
6:37
